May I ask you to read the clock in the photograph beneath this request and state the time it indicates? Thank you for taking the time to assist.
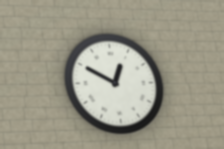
12:50
